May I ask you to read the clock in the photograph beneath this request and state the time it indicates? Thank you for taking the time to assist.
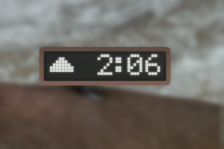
2:06
